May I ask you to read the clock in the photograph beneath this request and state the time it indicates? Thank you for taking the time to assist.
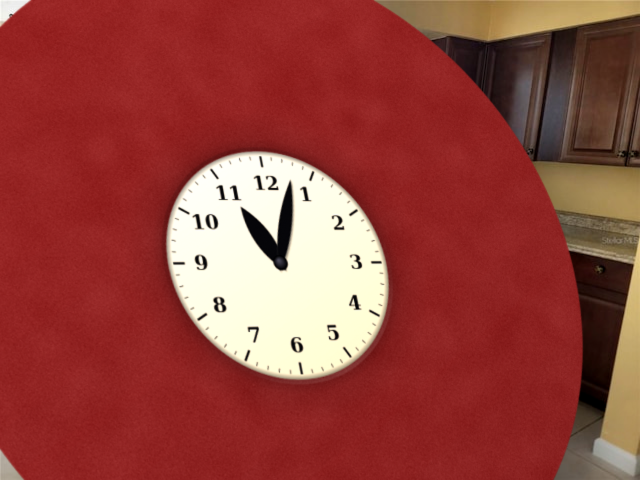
11:03
